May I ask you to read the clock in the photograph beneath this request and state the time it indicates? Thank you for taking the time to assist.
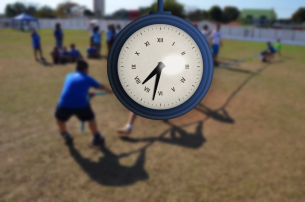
7:32
